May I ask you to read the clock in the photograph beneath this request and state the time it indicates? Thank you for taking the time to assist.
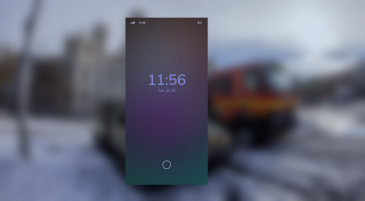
11:56
